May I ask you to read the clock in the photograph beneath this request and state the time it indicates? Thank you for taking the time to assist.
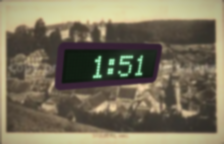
1:51
